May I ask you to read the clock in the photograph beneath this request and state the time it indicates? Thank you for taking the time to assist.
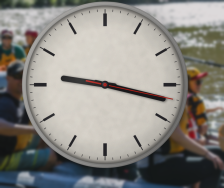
9:17:17
